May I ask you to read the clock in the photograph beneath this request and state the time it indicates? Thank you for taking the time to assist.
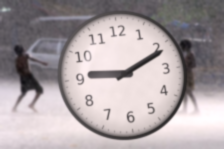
9:11
